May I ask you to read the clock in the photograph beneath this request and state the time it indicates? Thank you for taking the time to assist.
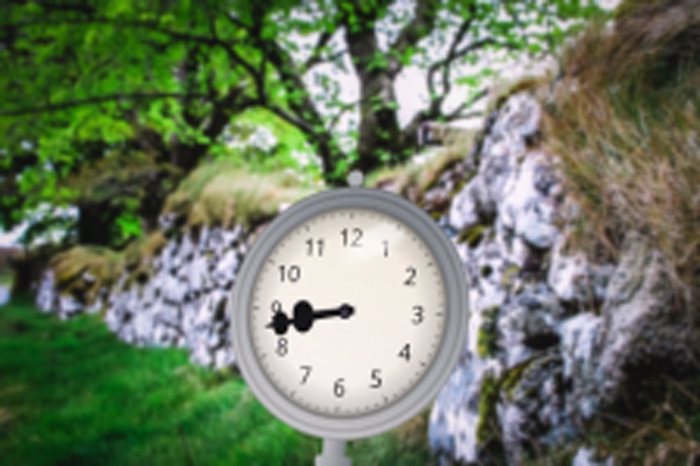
8:43
